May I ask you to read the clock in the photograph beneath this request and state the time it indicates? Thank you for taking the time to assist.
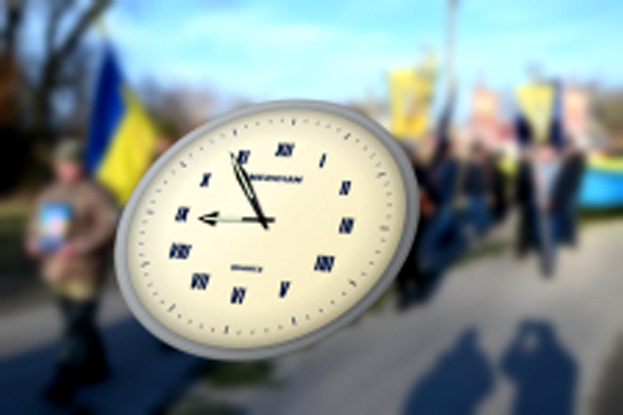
8:54
